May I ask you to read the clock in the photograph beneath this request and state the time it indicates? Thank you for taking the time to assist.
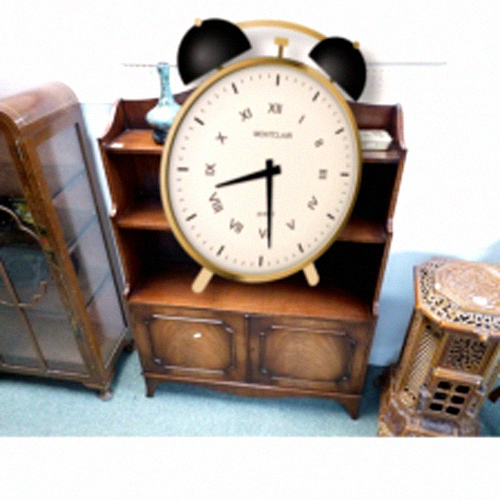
8:29
